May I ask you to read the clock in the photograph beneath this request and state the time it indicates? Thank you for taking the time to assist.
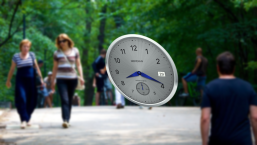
8:19
